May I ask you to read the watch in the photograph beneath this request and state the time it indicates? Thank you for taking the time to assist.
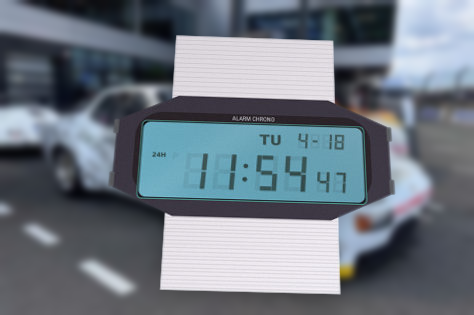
11:54:47
